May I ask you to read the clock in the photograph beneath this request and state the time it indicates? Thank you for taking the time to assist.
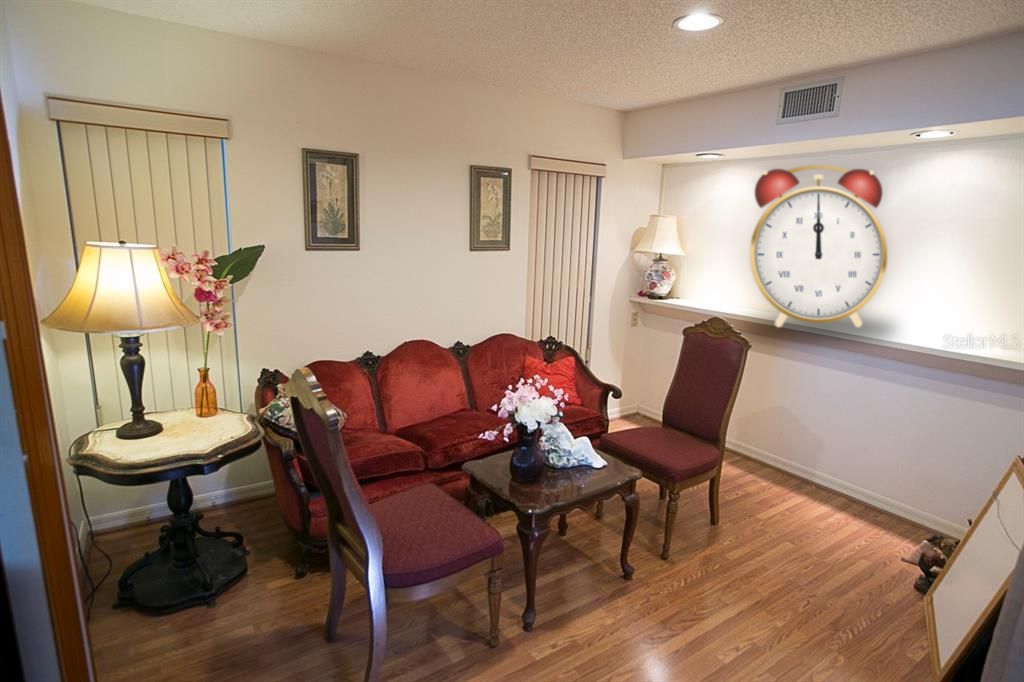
12:00
